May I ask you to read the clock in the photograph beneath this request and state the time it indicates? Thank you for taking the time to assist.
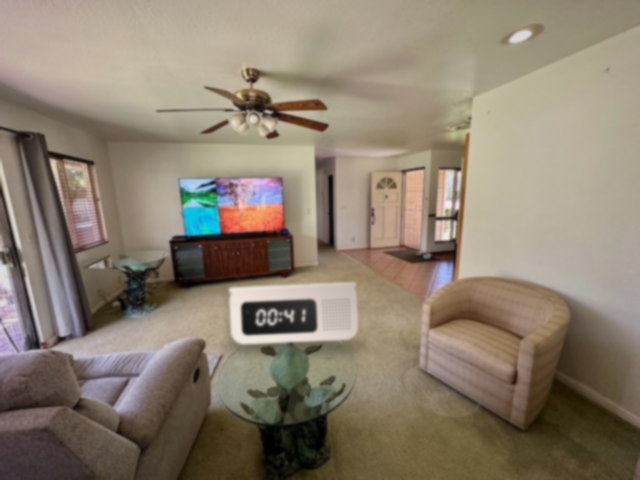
0:41
